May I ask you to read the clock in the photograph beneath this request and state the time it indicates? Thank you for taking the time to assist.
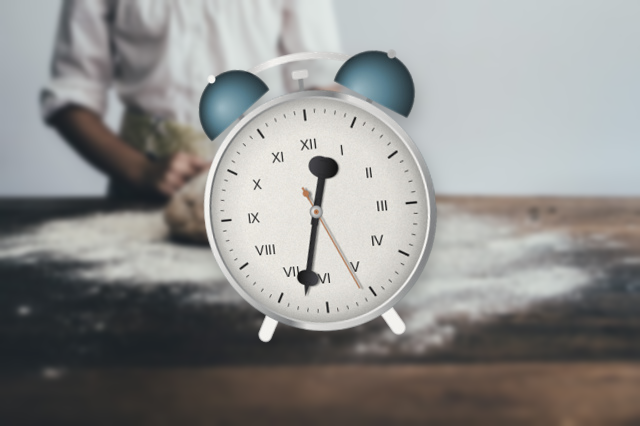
12:32:26
